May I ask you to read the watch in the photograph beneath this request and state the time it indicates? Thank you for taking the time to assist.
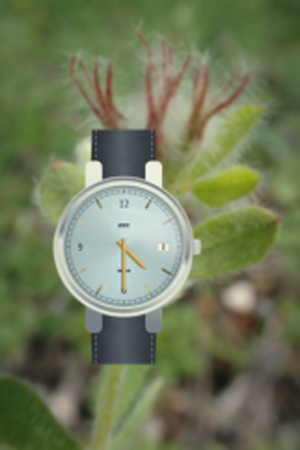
4:30
